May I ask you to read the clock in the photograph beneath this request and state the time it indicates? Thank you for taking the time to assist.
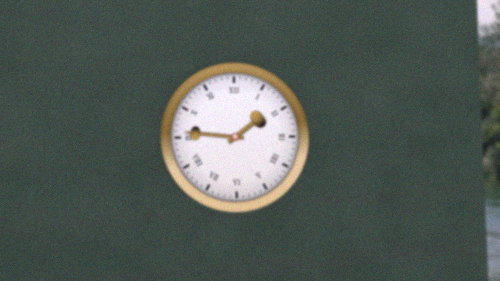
1:46
